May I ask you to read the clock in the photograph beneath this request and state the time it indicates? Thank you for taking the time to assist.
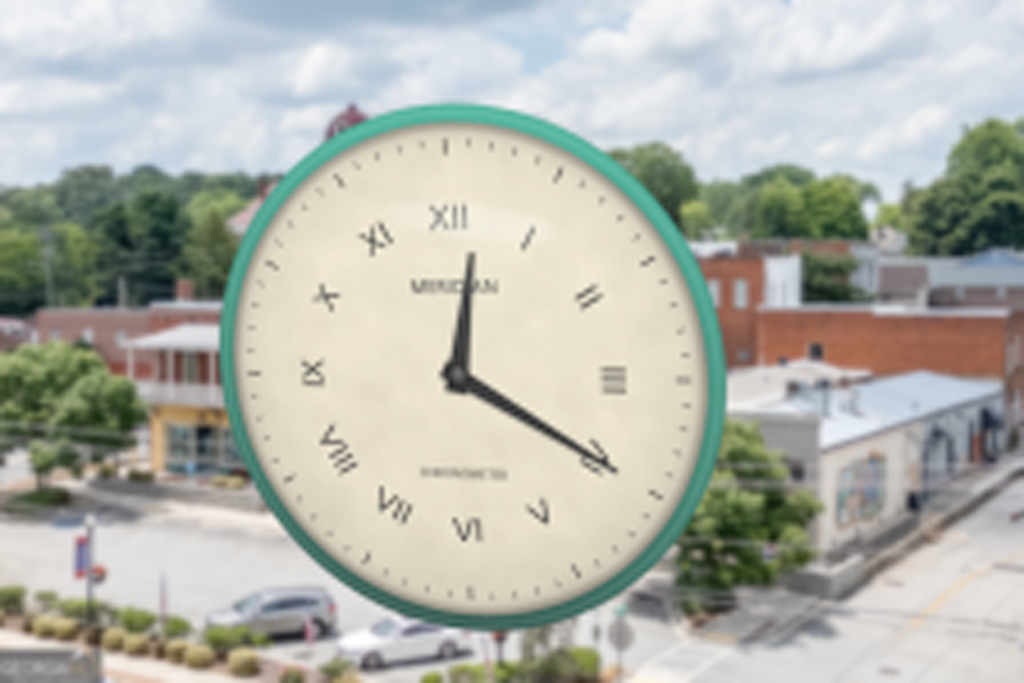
12:20
